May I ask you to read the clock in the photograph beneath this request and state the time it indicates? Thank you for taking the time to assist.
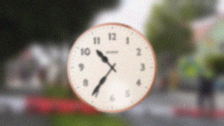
10:36
